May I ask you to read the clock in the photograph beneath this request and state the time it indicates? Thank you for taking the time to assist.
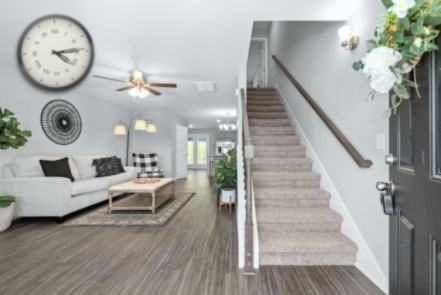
4:14
